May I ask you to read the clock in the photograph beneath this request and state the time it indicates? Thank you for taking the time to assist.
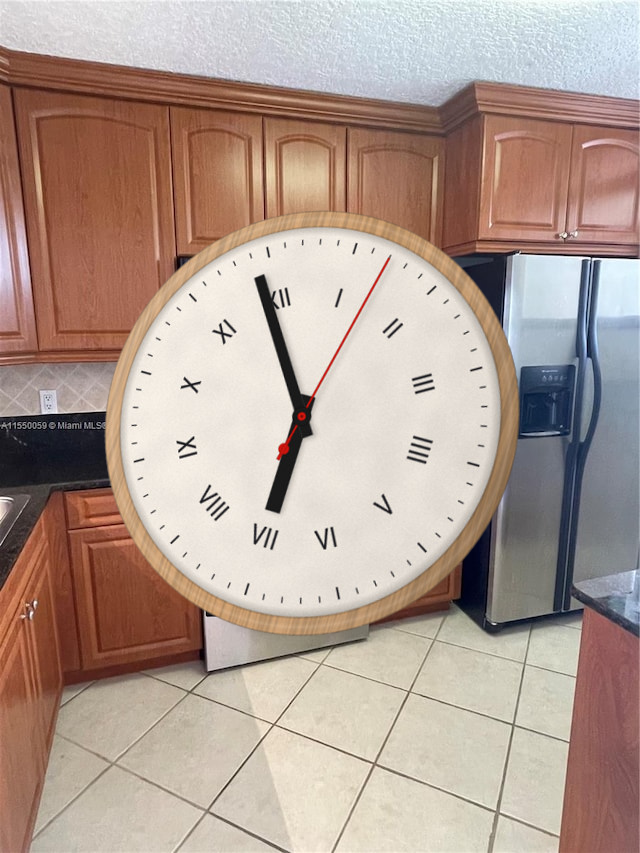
6:59:07
